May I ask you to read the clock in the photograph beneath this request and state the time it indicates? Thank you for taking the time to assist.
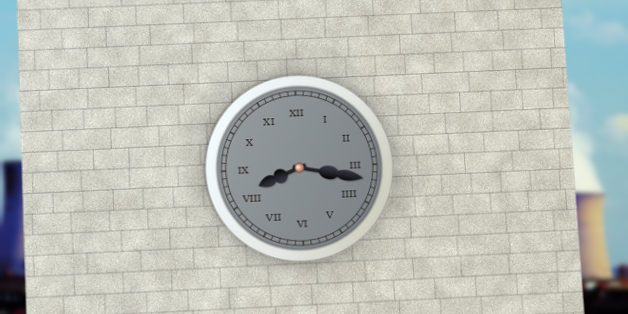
8:17
